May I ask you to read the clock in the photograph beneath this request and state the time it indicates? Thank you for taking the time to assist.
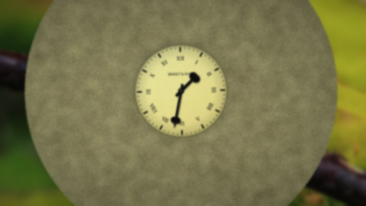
1:32
